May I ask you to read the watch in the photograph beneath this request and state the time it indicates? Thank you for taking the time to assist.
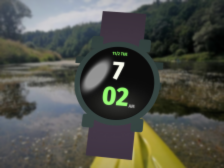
7:02
